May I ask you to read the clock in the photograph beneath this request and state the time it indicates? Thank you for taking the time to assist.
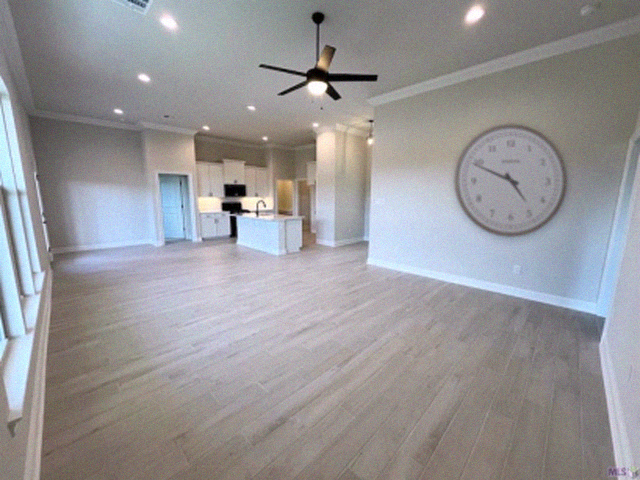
4:49
